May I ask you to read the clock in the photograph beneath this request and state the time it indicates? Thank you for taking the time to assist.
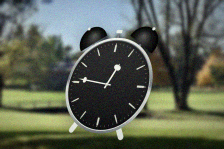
12:46
